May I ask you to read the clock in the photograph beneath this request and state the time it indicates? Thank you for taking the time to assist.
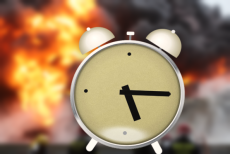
5:15
